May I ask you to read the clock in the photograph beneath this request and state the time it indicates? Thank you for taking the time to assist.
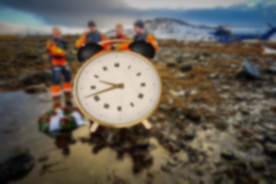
9:42
